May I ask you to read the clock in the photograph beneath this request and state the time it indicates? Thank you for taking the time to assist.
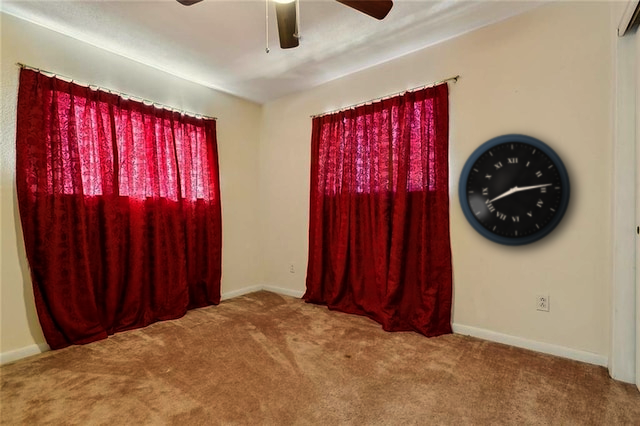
8:14
